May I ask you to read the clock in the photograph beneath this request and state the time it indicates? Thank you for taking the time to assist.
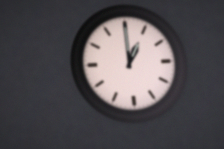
1:00
